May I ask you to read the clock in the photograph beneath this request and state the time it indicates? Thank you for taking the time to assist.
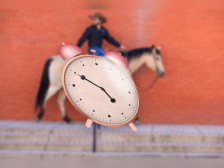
4:50
